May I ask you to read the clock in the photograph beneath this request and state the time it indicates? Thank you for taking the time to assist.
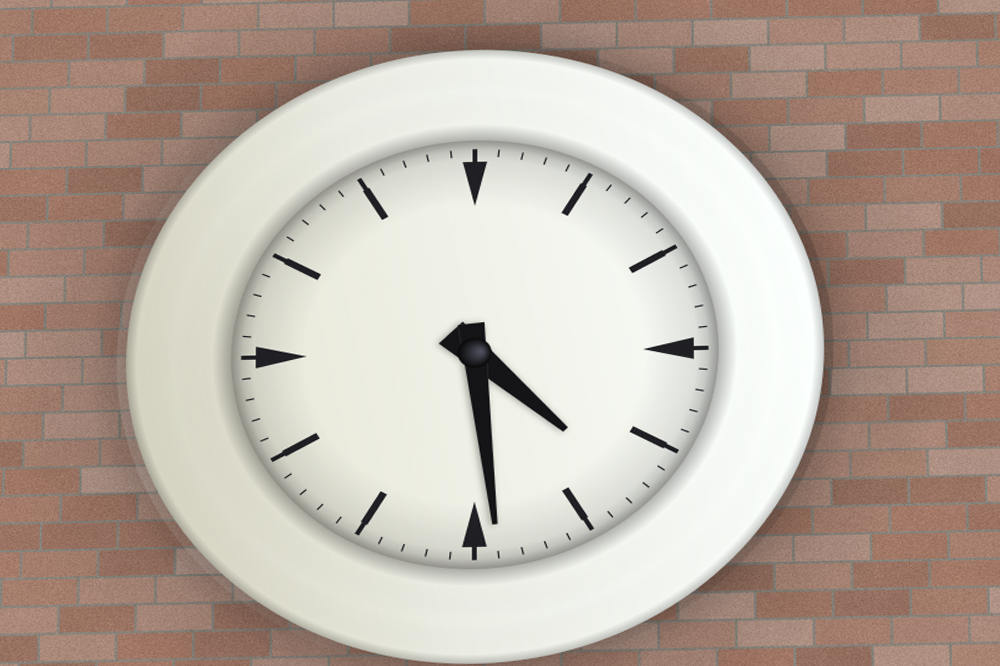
4:29
